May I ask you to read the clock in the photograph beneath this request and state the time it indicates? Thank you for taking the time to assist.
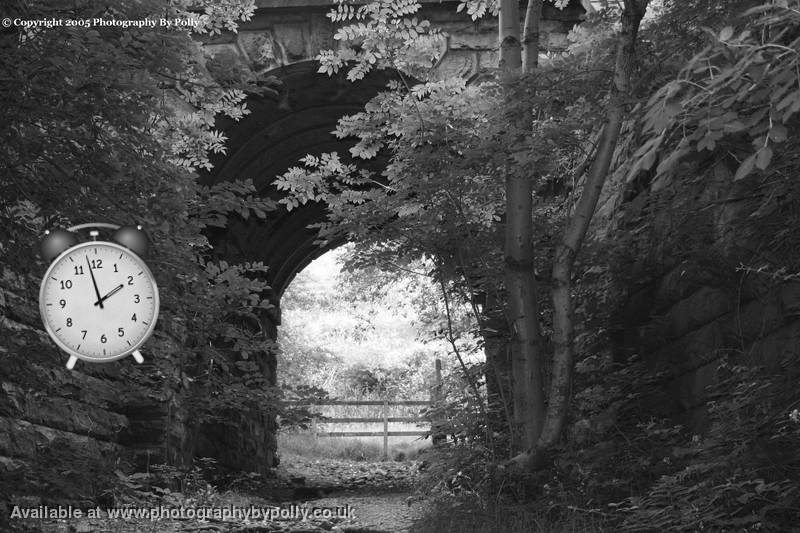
1:58
